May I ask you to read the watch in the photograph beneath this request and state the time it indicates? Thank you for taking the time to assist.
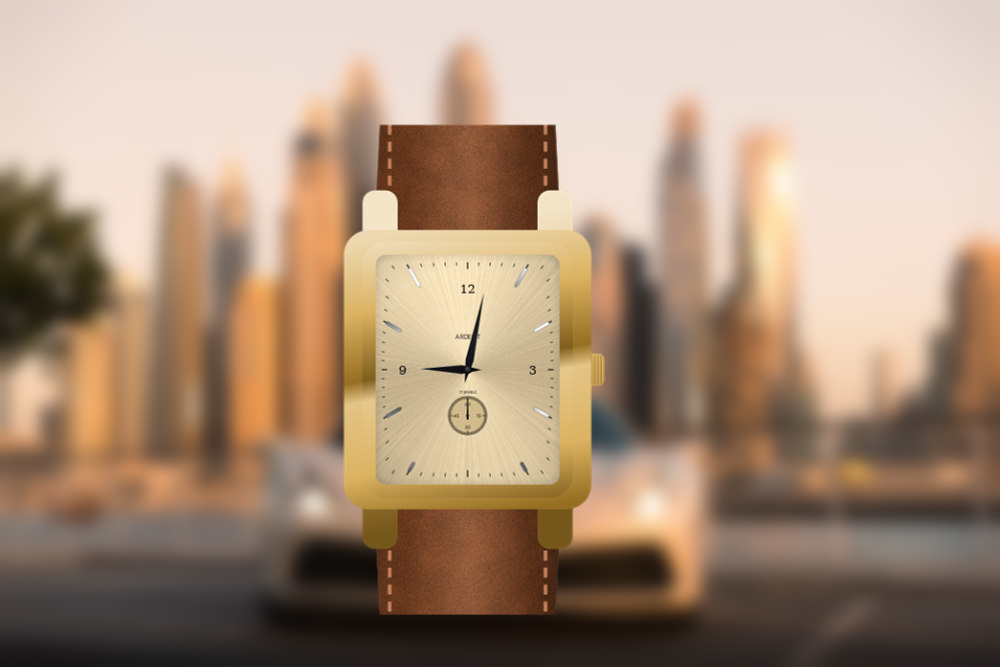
9:02
